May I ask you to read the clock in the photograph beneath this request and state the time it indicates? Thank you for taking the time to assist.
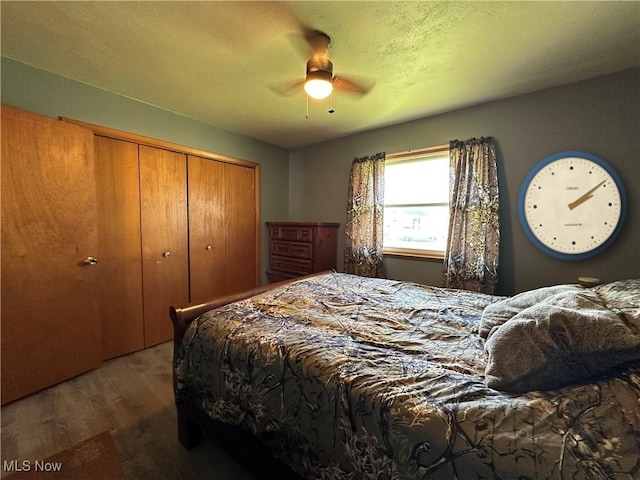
2:09
